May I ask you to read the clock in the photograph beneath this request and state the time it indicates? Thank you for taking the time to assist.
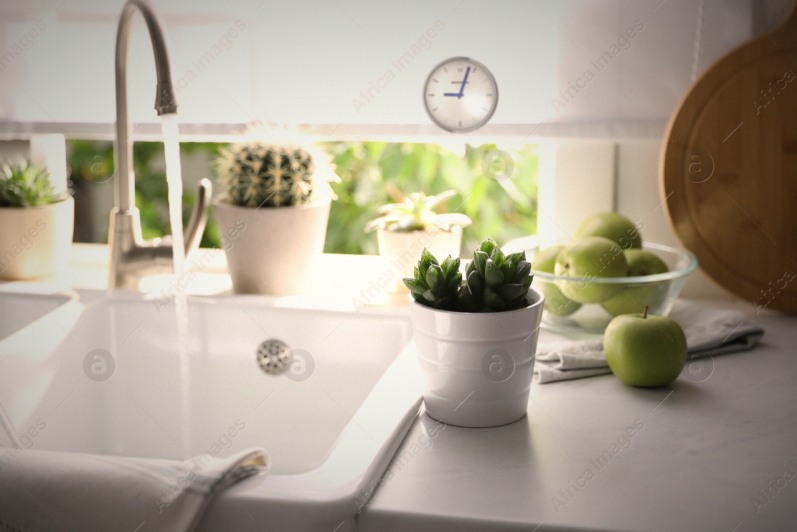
9:03
